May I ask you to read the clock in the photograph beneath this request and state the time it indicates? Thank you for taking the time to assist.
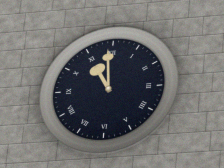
10:59
